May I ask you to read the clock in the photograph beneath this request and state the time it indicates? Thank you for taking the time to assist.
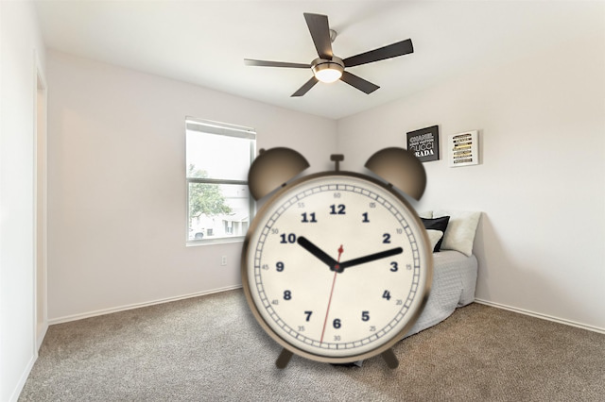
10:12:32
